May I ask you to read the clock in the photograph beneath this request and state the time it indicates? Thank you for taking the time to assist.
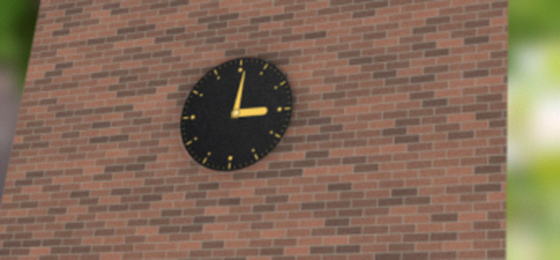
3:01
